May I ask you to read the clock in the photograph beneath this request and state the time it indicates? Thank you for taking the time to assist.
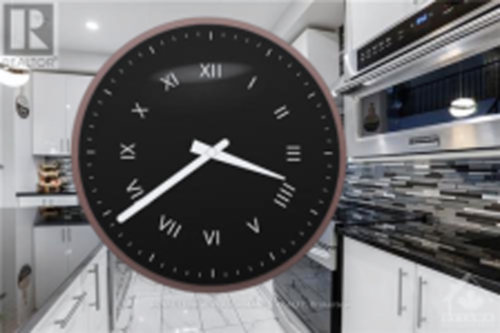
3:39
